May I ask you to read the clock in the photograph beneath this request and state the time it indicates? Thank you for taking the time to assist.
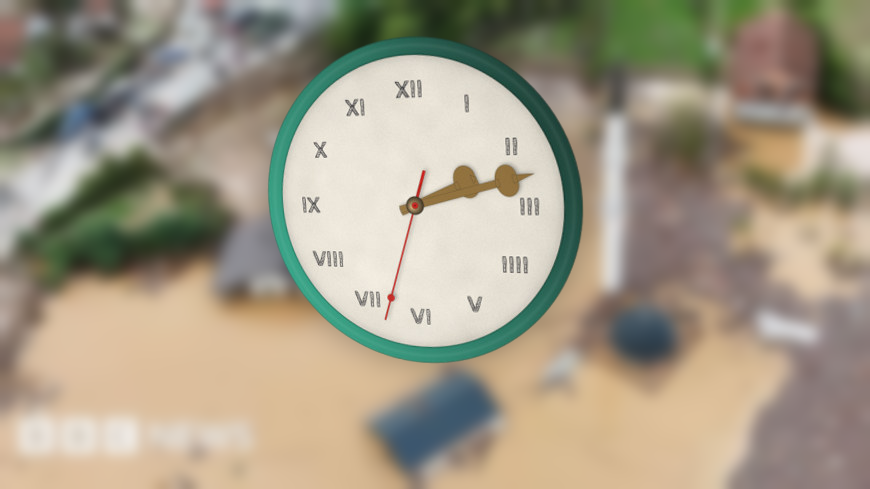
2:12:33
